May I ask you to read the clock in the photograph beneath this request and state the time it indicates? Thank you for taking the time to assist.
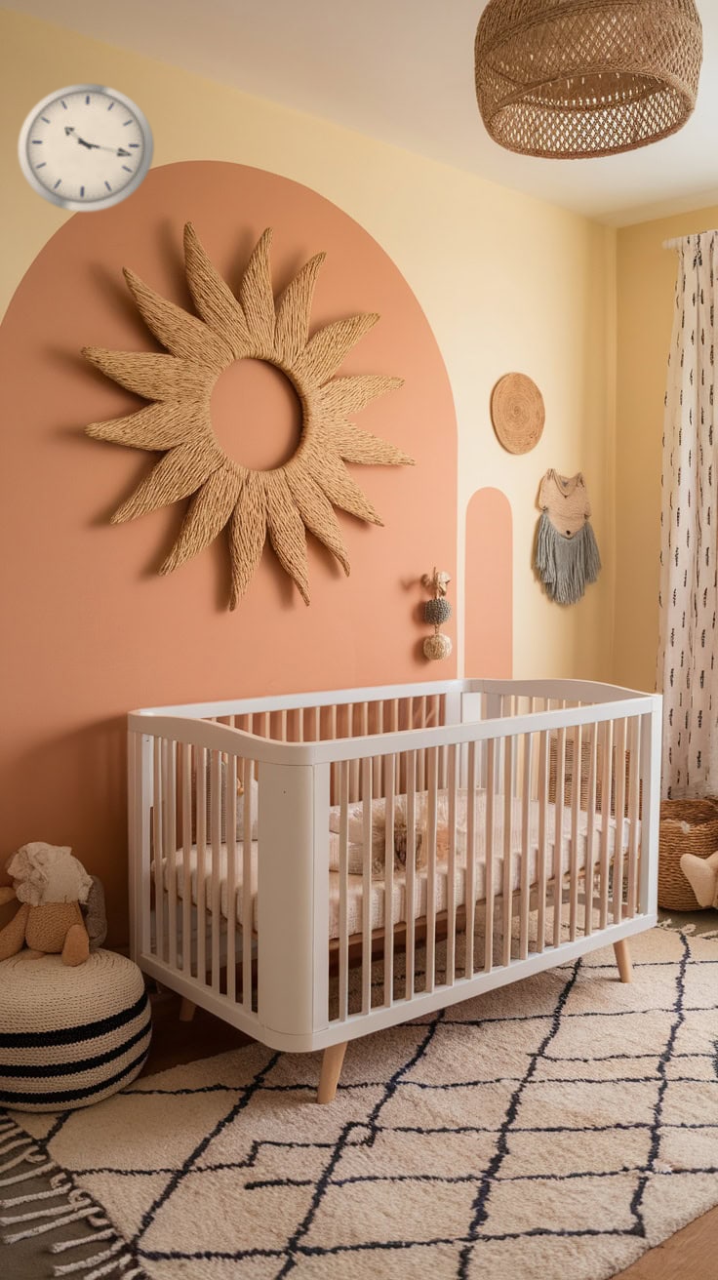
10:17
